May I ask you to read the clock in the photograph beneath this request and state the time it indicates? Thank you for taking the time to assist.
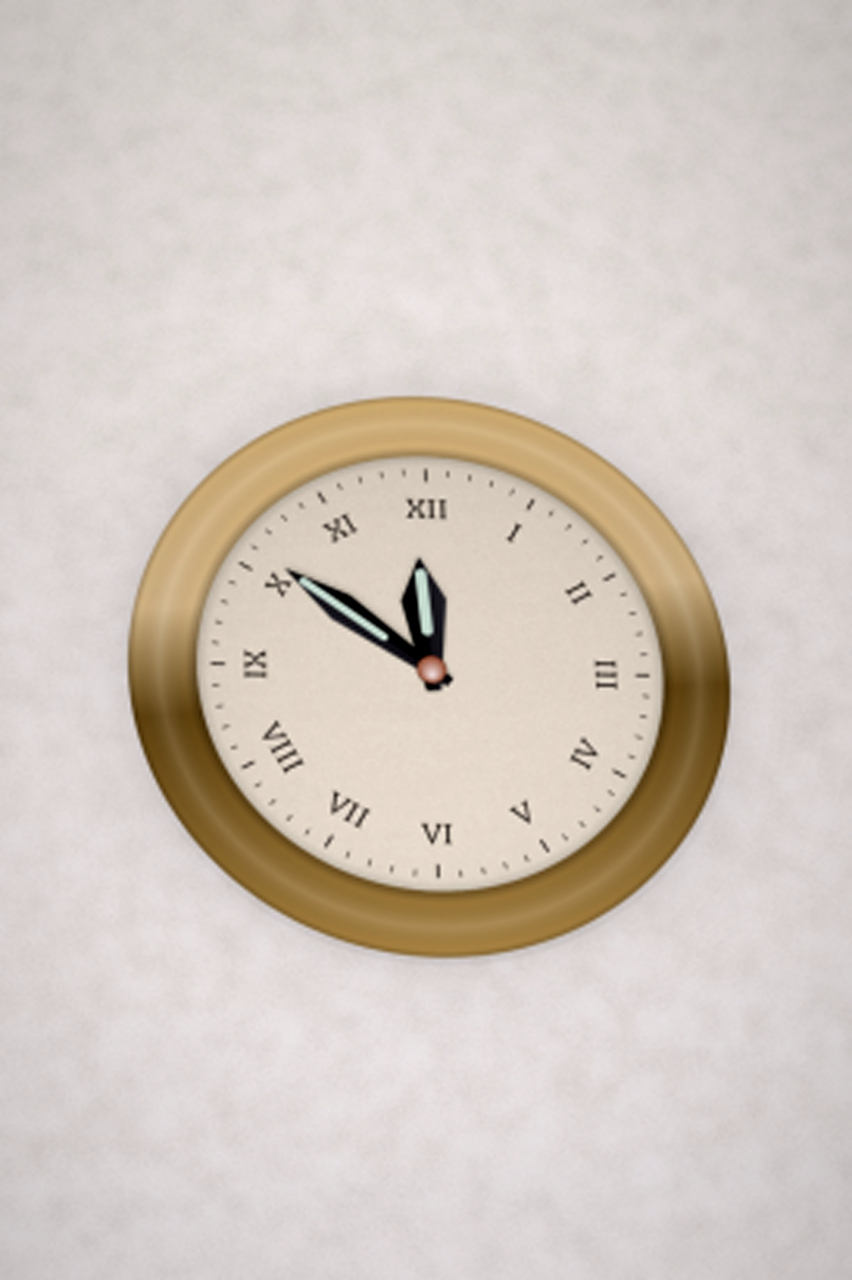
11:51
